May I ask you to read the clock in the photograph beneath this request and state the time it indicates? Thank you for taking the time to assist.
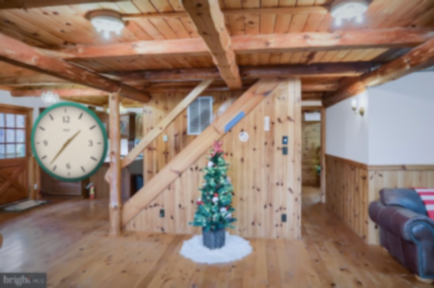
1:37
